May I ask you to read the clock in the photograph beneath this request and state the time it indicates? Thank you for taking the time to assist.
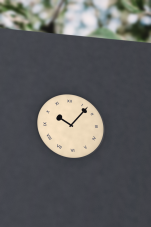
10:07
